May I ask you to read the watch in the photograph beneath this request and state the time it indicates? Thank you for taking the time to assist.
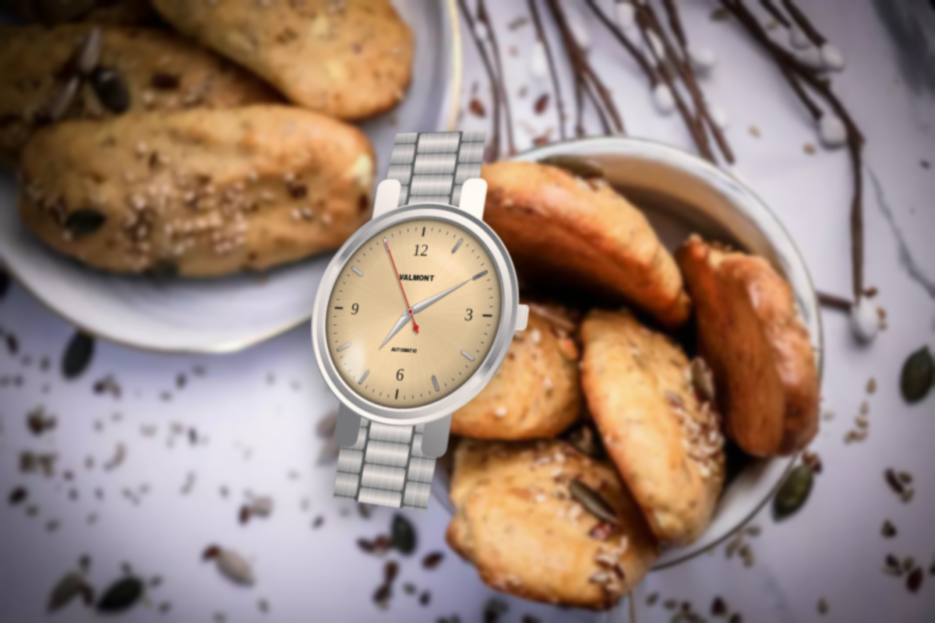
7:09:55
